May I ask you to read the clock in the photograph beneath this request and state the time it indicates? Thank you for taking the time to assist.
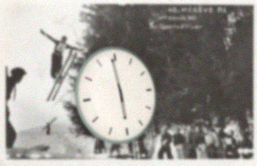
5:59
